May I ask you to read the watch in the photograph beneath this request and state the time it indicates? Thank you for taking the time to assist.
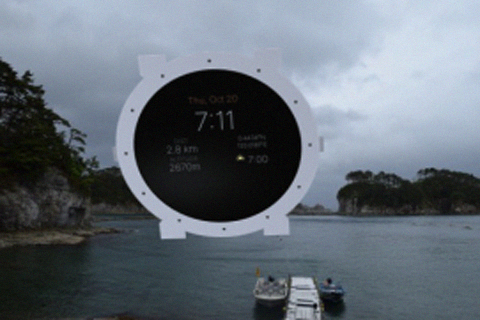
7:11
